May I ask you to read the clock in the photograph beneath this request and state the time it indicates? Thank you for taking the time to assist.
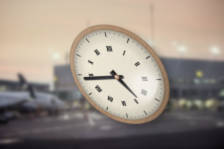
4:44
